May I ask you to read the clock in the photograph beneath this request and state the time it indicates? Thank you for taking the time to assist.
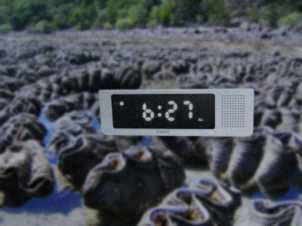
6:27
